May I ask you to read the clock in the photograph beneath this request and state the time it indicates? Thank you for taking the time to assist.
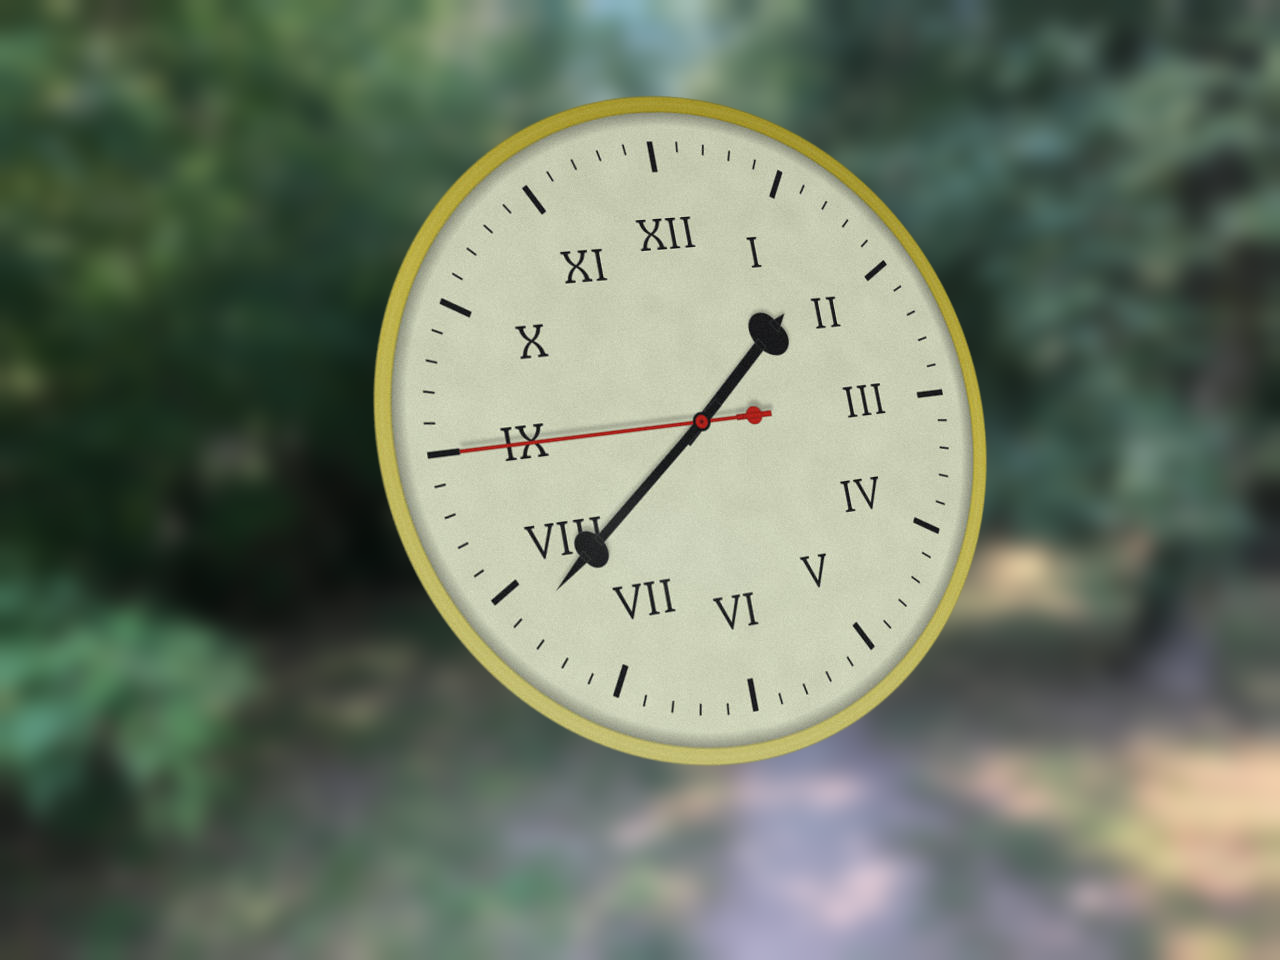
1:38:45
